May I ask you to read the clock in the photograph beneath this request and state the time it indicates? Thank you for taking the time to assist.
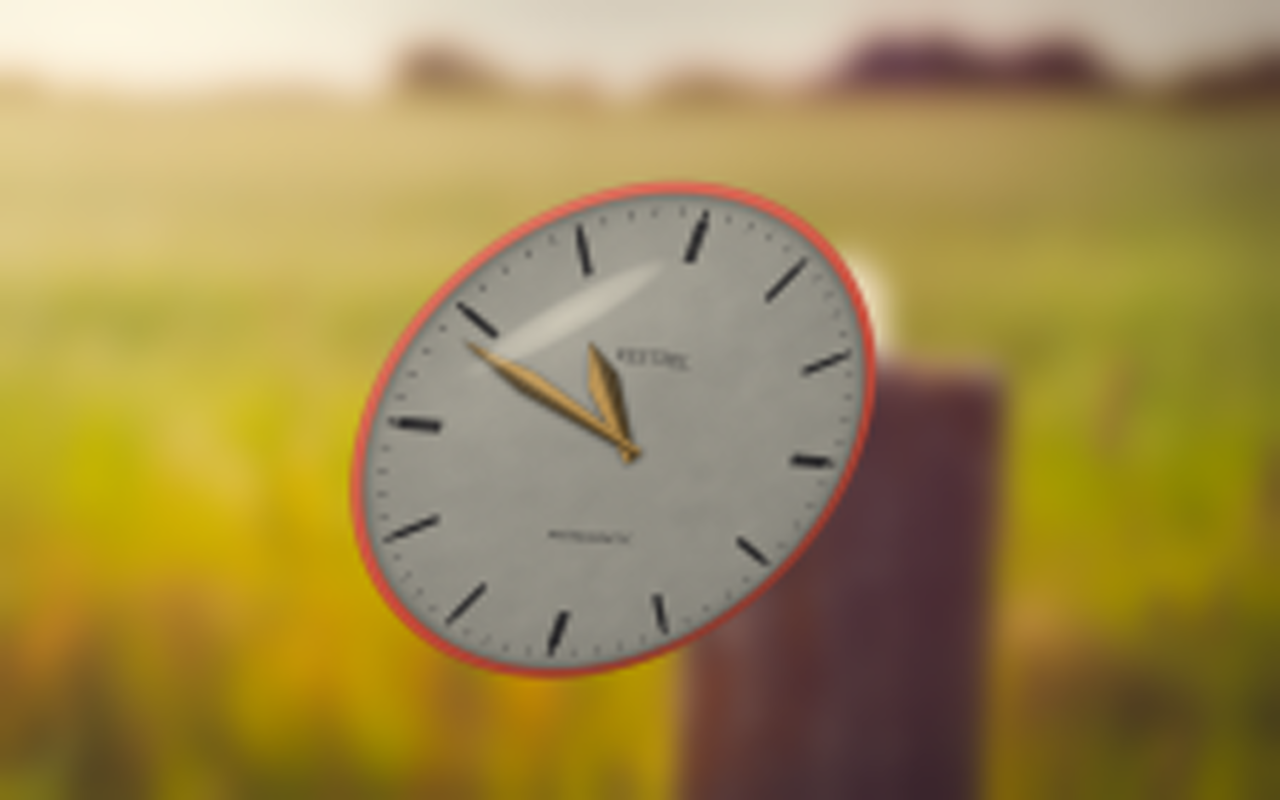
10:49
